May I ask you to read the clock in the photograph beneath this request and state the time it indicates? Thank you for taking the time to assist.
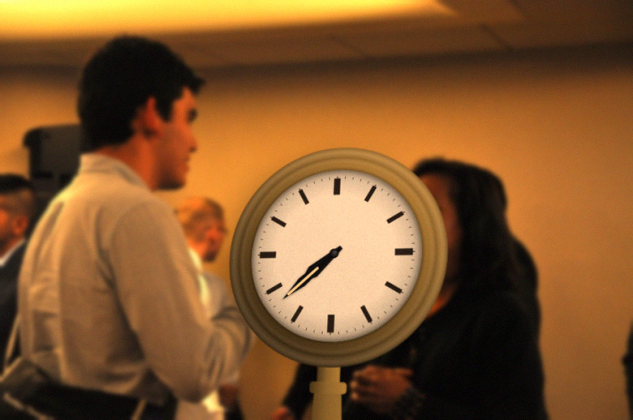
7:38
